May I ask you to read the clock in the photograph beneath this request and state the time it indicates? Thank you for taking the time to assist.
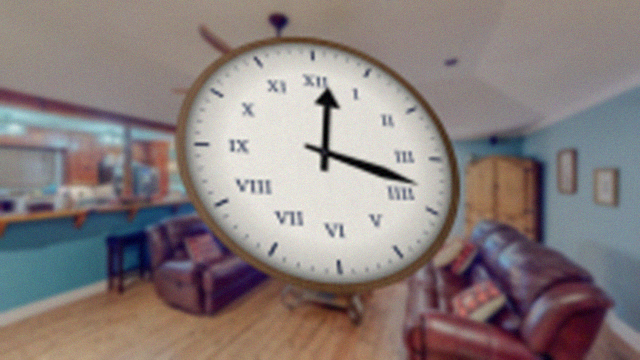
12:18
